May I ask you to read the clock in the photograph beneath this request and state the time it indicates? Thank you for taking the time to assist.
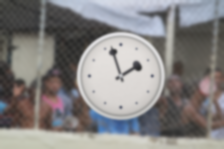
1:57
